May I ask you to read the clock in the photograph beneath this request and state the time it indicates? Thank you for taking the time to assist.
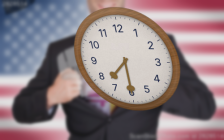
7:30
